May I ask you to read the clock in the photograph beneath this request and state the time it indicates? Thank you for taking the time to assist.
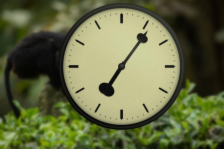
7:06
